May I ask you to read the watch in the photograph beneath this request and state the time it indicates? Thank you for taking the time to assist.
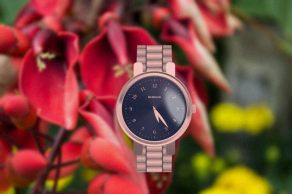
5:24
